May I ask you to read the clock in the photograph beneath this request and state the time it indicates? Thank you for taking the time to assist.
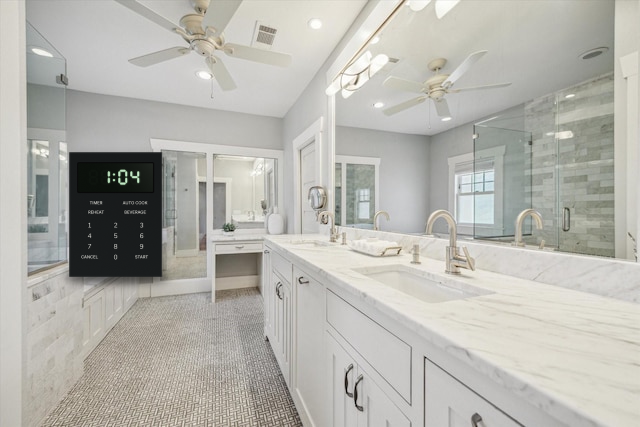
1:04
